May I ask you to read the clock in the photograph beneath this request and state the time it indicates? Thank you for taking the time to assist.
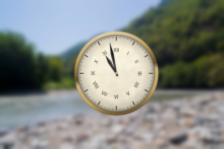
10:58
